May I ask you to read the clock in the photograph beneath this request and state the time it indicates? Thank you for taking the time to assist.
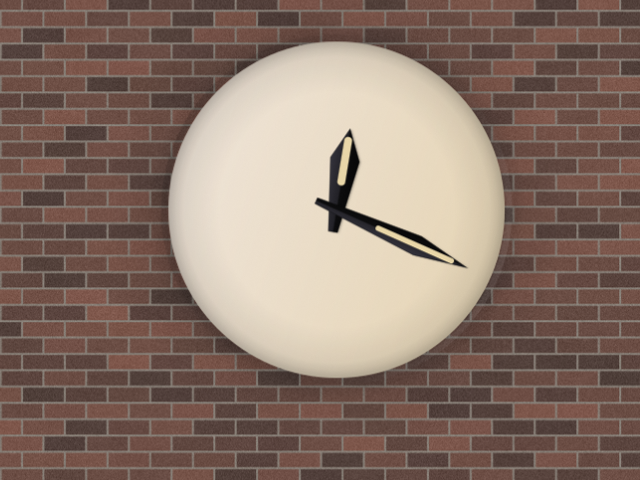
12:19
